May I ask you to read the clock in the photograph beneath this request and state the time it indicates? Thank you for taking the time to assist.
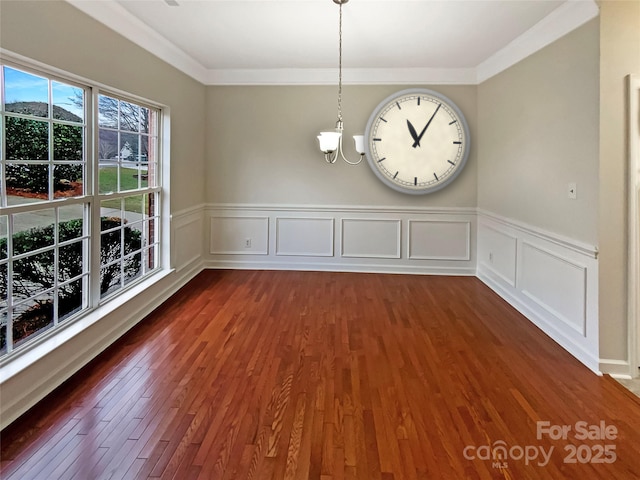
11:05
